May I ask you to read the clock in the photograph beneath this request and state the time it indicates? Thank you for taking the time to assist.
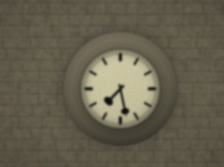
7:28
